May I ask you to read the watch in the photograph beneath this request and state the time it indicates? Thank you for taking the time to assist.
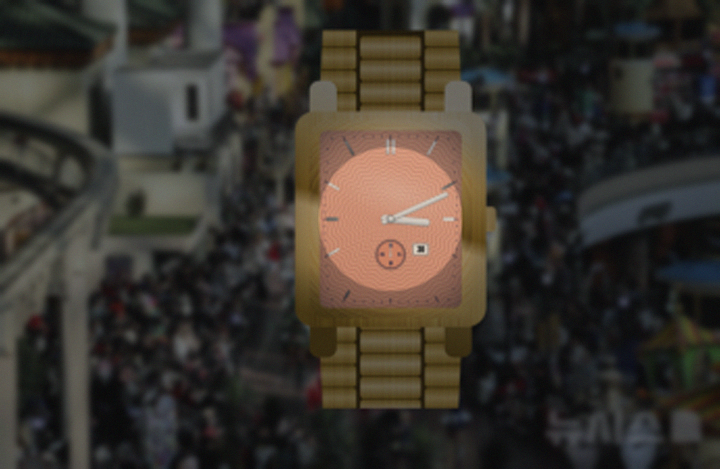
3:11
